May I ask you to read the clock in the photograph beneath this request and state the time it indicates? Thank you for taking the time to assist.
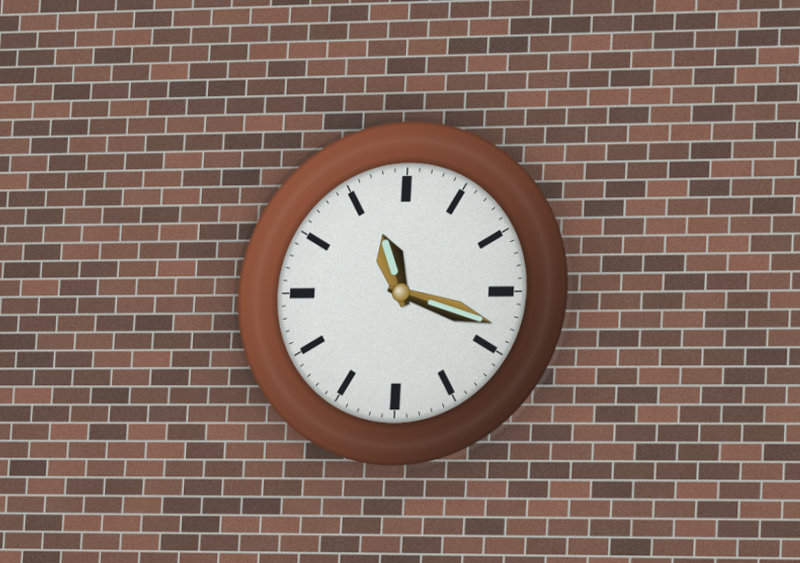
11:18
